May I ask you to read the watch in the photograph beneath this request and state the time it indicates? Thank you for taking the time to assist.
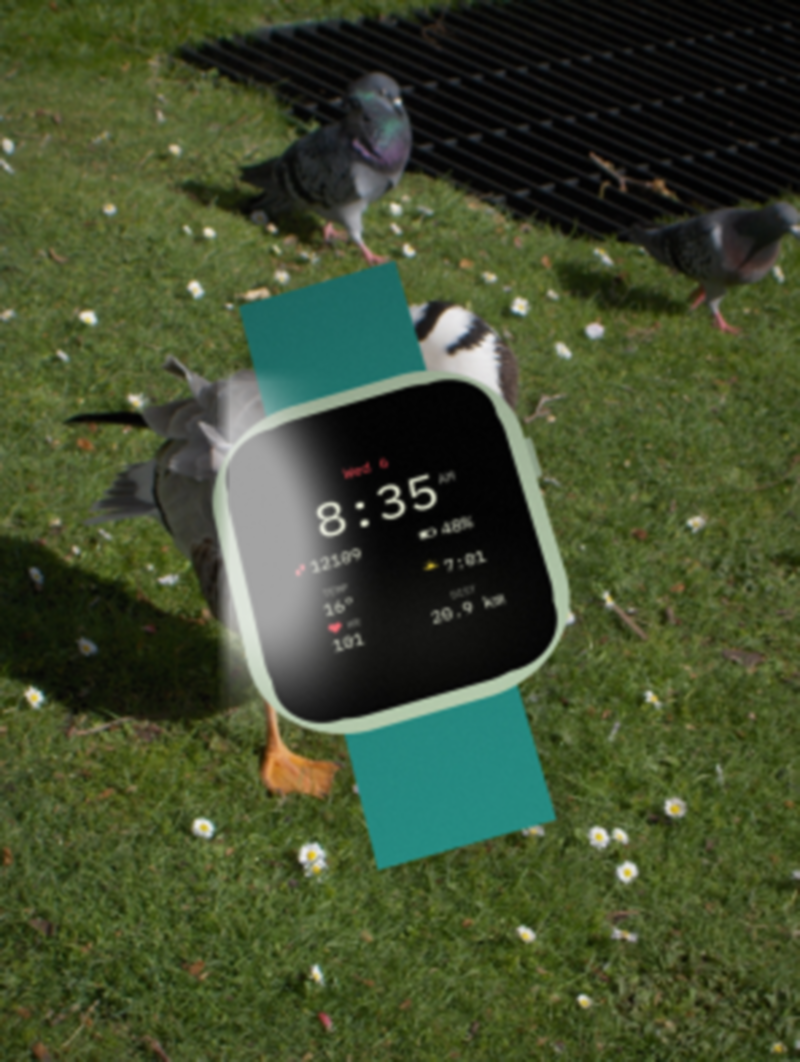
8:35
